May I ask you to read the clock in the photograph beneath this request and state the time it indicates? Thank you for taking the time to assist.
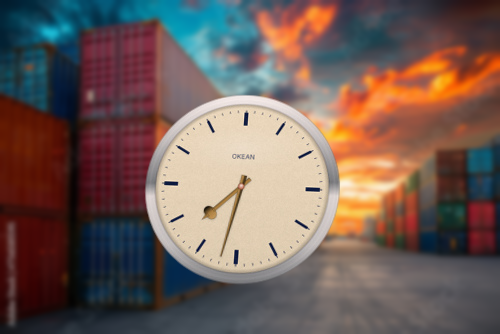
7:32
